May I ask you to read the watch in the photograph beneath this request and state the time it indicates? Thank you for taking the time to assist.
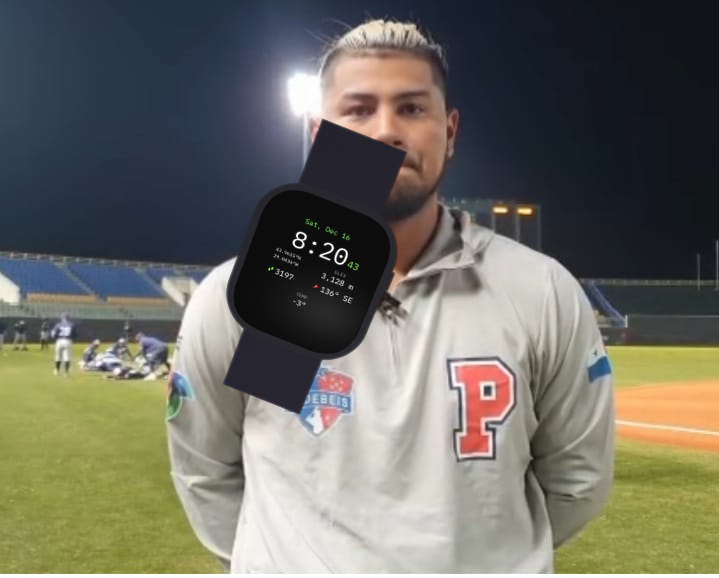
8:20:43
